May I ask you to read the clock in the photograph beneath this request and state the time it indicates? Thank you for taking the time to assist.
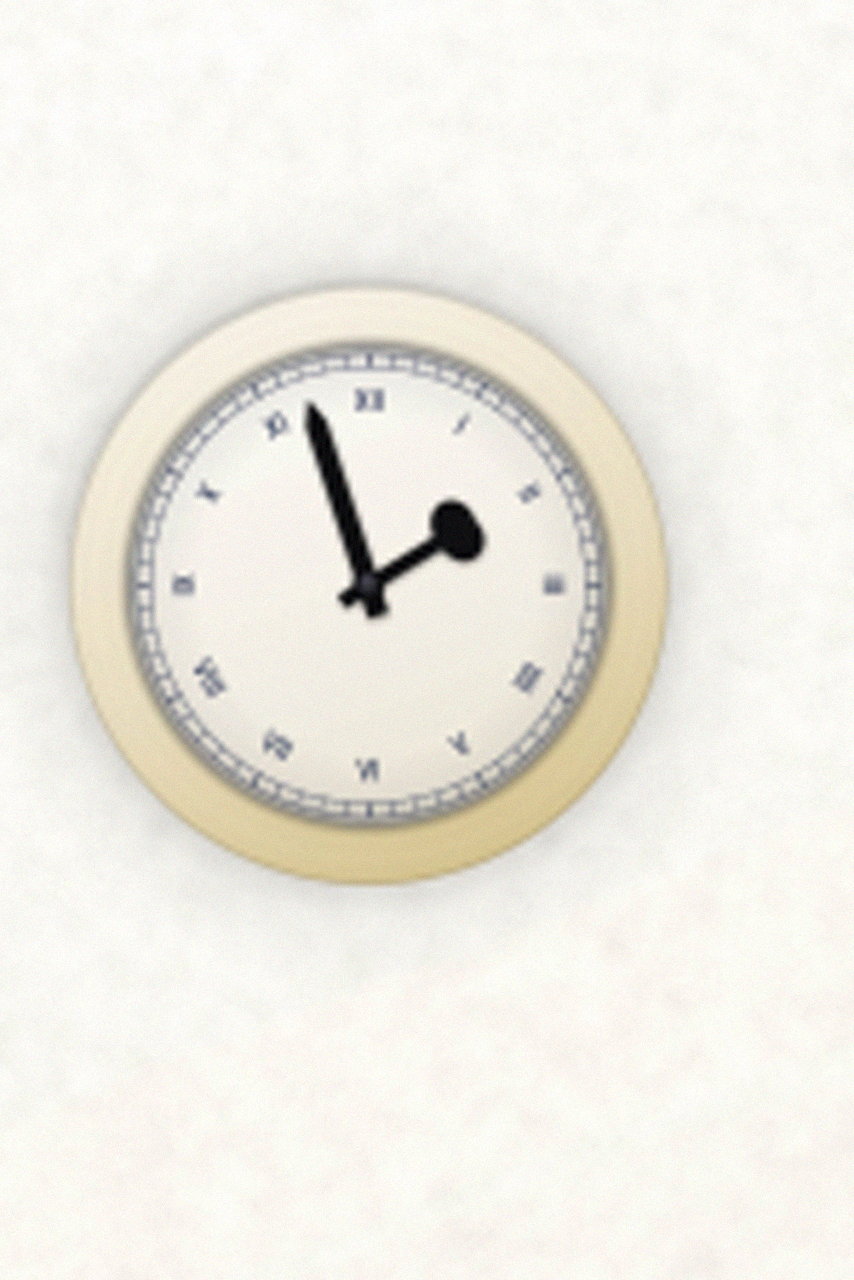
1:57
